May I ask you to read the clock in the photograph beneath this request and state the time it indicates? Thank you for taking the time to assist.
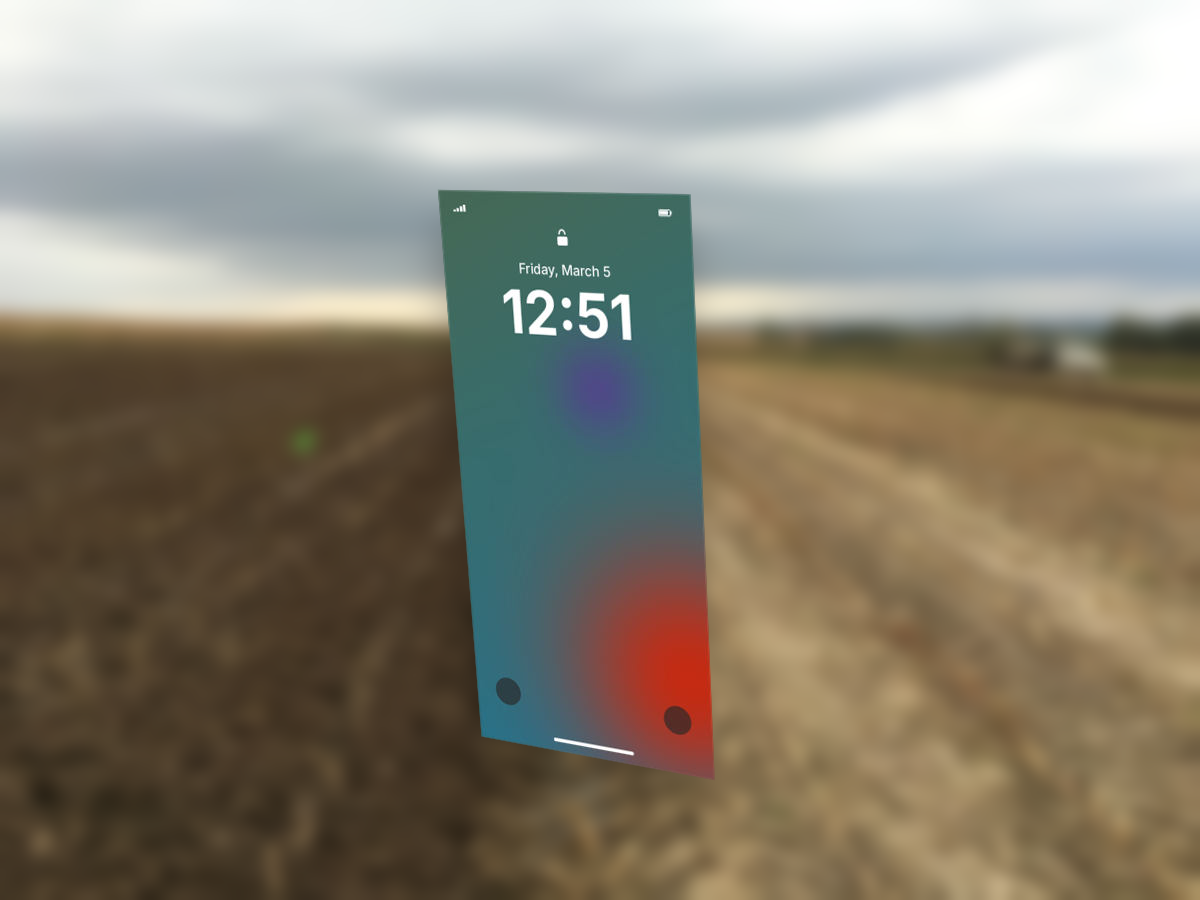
12:51
